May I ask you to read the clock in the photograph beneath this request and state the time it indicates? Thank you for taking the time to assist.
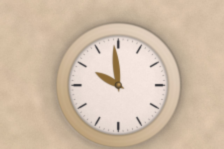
9:59
